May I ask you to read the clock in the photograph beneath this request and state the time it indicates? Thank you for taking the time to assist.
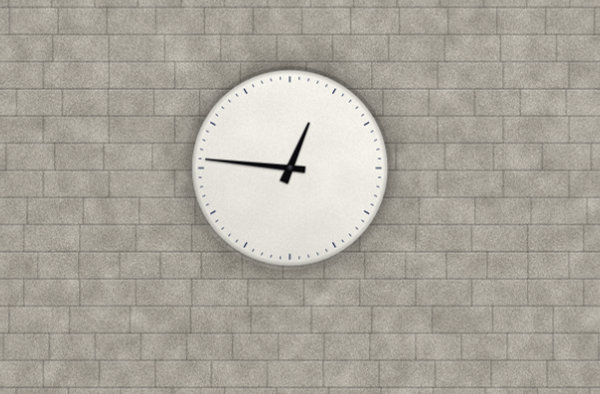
12:46
